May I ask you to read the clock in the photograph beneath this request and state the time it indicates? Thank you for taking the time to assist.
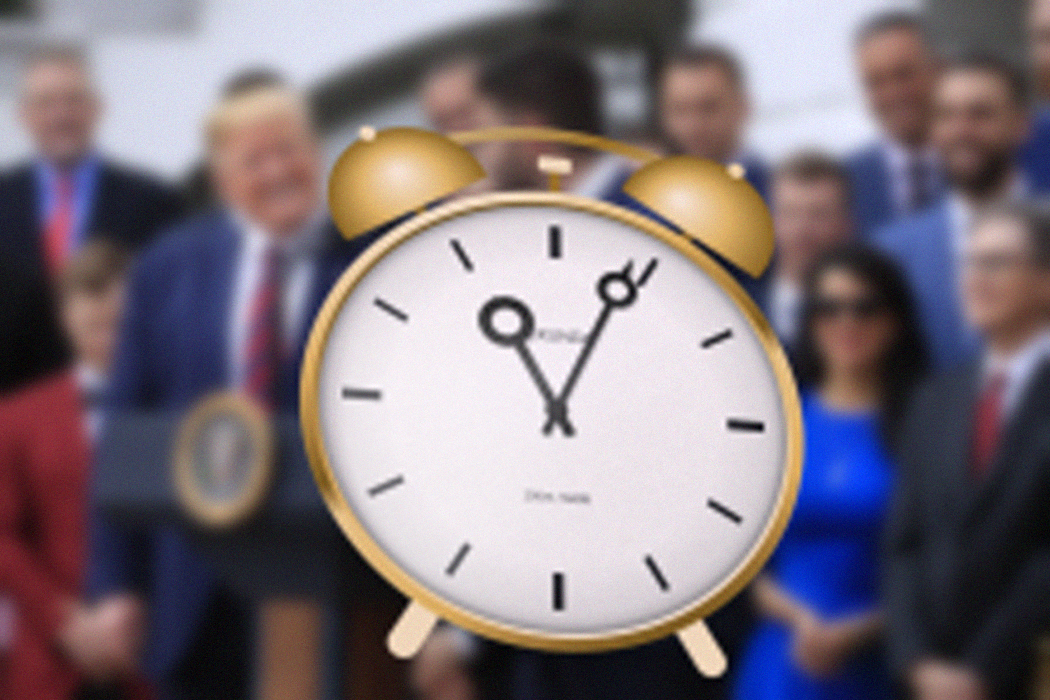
11:04
